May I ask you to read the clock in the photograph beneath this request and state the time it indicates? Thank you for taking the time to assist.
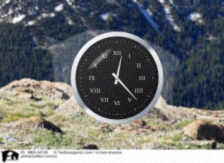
12:23
